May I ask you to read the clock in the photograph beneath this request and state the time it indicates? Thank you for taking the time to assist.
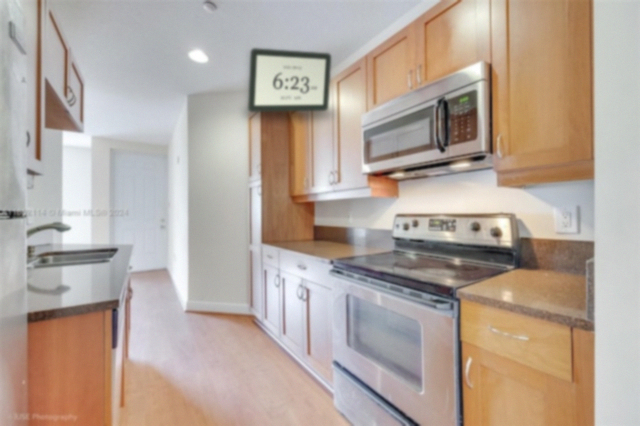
6:23
